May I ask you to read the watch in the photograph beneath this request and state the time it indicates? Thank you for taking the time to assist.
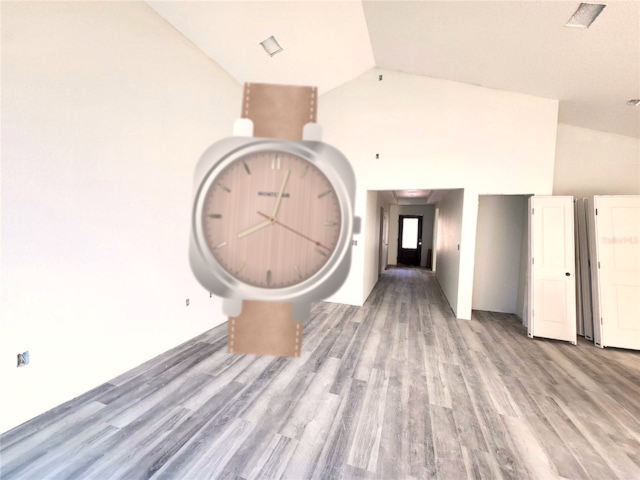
8:02:19
